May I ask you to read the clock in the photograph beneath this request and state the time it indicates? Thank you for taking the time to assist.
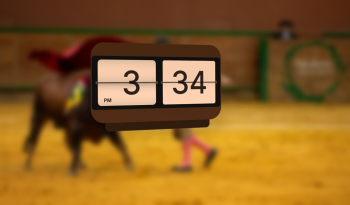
3:34
